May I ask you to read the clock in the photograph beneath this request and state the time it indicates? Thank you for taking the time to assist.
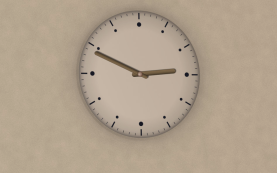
2:49
